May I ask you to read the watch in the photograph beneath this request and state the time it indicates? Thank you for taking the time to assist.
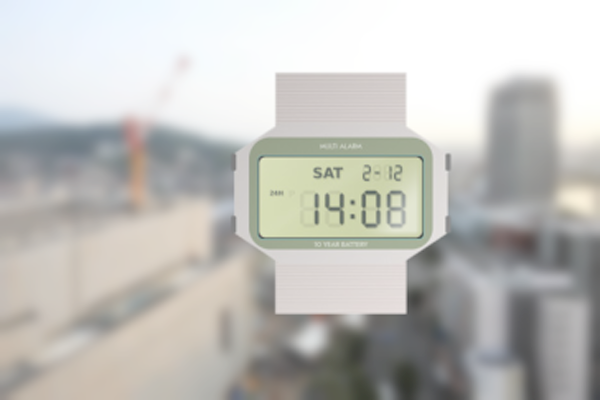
14:08
